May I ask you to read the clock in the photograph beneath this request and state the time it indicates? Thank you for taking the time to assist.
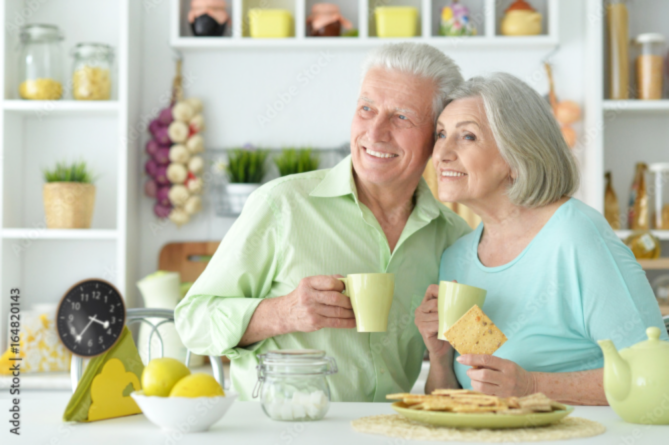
3:36
